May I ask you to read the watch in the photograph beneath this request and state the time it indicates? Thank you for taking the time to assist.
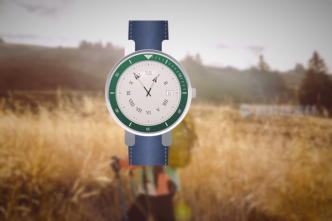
12:54
